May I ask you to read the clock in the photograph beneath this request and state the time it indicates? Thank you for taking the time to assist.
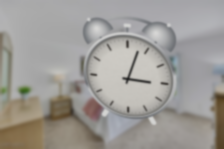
3:03
